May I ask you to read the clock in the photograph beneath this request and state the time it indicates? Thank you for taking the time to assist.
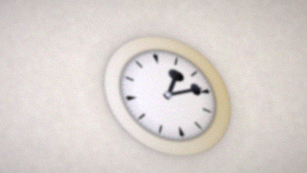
1:14
